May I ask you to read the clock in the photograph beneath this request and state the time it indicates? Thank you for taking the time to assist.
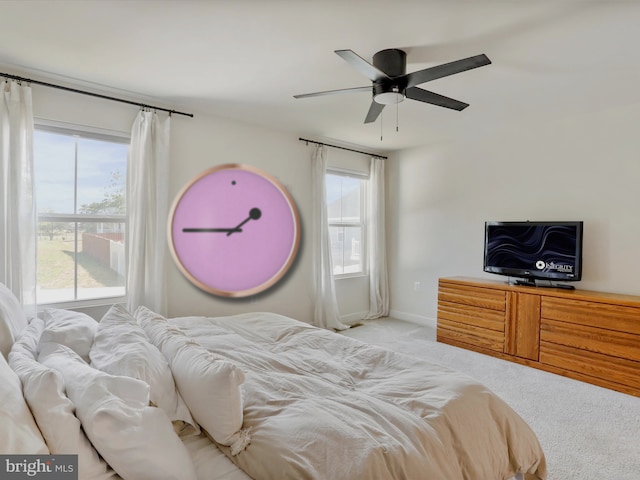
1:45
